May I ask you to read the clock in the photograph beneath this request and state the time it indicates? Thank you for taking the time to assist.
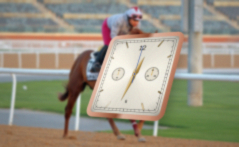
12:32
